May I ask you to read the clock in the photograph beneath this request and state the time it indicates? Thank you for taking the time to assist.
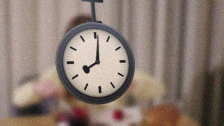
8:01
